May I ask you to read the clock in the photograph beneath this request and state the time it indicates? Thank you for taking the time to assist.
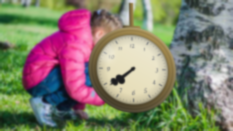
7:39
